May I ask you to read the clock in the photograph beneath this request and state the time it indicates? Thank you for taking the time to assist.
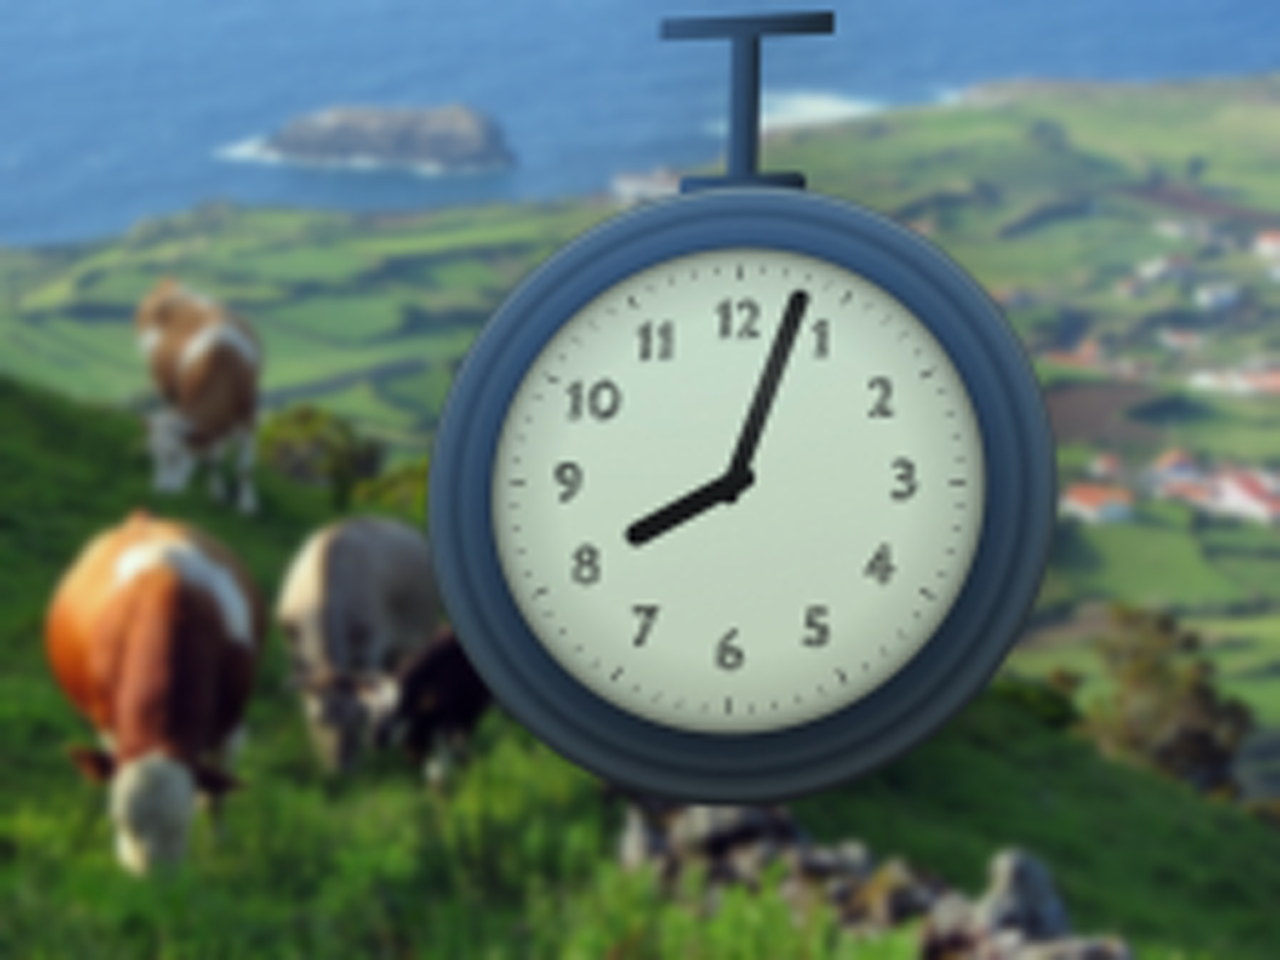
8:03
